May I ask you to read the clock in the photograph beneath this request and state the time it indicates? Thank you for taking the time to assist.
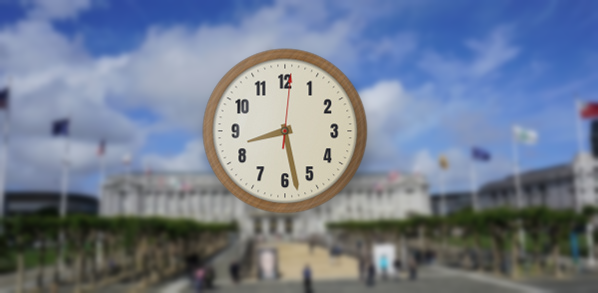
8:28:01
